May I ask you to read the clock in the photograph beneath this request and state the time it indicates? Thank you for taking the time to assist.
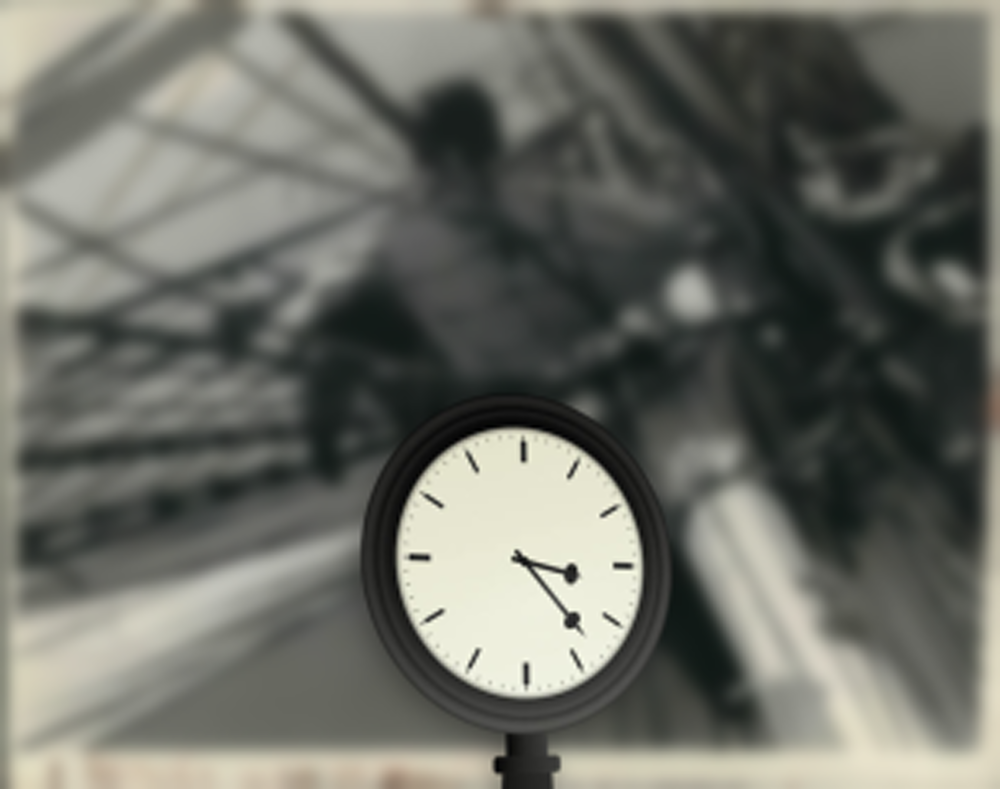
3:23
